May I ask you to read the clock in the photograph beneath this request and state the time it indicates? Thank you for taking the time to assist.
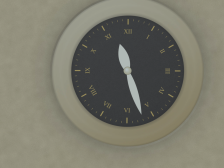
11:27
